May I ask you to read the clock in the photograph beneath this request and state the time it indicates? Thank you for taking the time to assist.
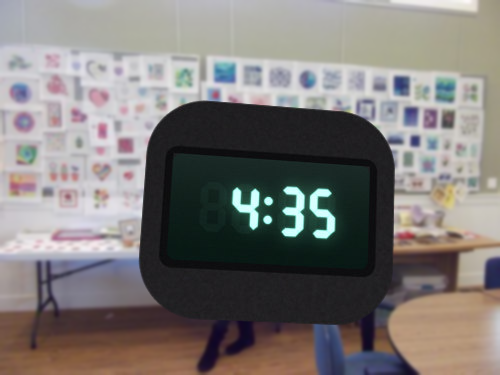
4:35
